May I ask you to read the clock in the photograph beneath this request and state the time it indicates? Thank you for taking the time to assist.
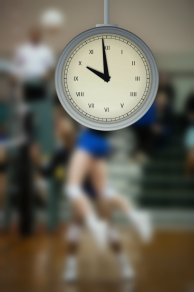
9:59
